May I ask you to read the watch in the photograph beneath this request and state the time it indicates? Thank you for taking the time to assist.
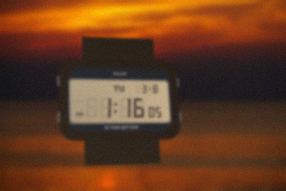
1:16
